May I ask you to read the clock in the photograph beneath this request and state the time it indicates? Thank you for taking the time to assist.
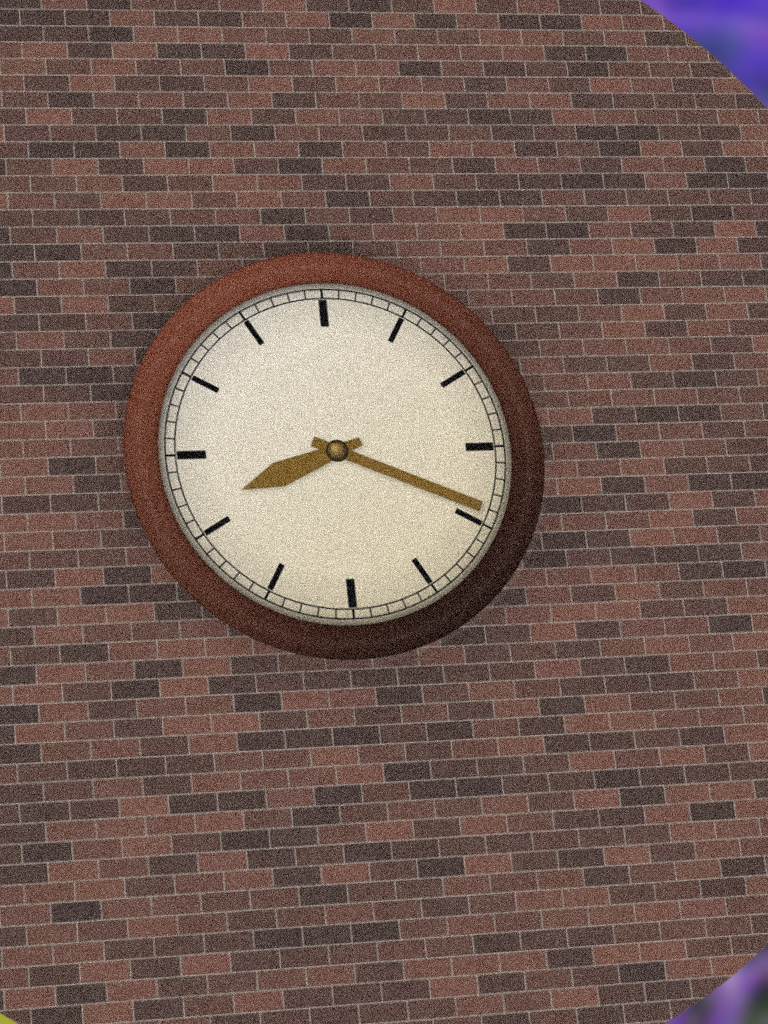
8:19
